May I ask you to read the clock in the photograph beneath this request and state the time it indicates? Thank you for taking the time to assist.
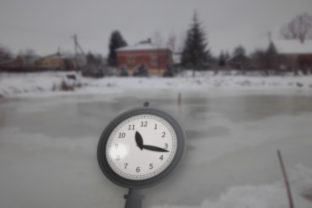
11:17
